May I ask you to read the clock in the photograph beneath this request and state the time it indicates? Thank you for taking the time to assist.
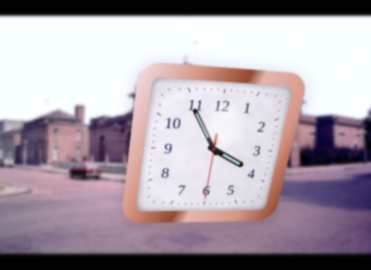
3:54:30
